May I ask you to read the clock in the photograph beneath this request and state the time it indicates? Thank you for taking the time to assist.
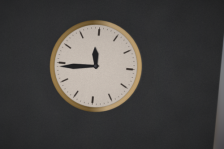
11:44
